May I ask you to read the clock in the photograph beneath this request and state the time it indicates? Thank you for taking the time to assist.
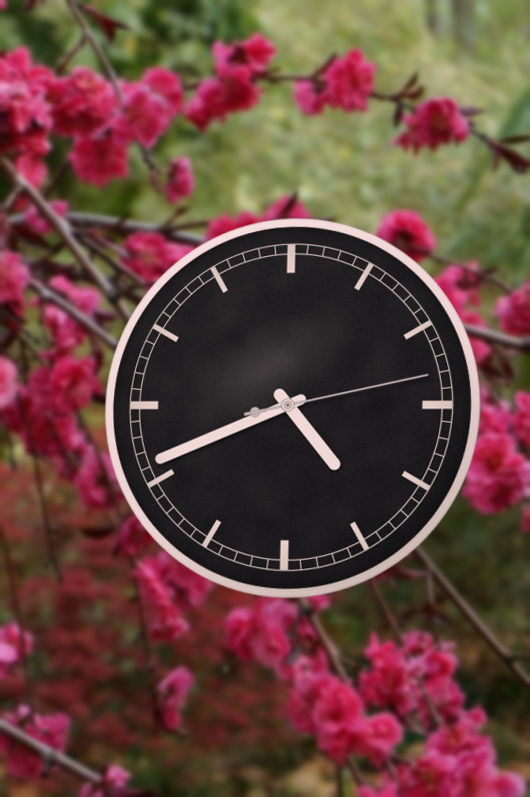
4:41:13
